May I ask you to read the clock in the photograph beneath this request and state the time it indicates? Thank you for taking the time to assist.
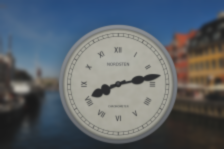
8:13
